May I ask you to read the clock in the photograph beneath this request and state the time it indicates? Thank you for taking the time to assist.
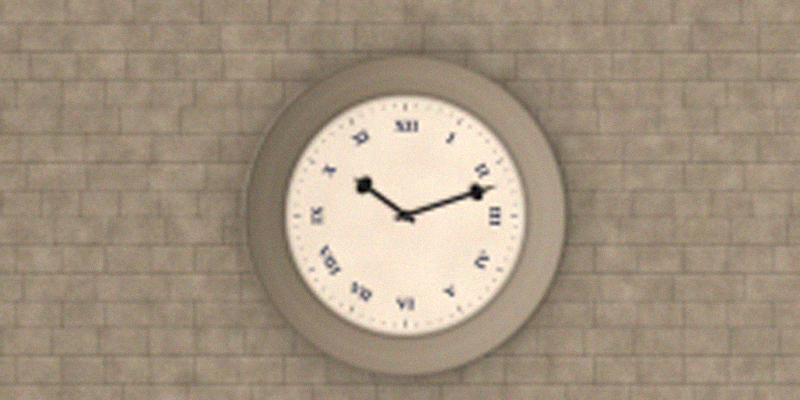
10:12
